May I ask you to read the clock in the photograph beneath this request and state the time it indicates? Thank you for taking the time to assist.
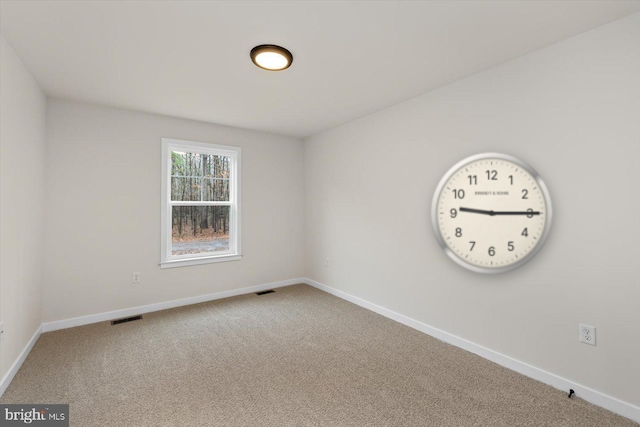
9:15
